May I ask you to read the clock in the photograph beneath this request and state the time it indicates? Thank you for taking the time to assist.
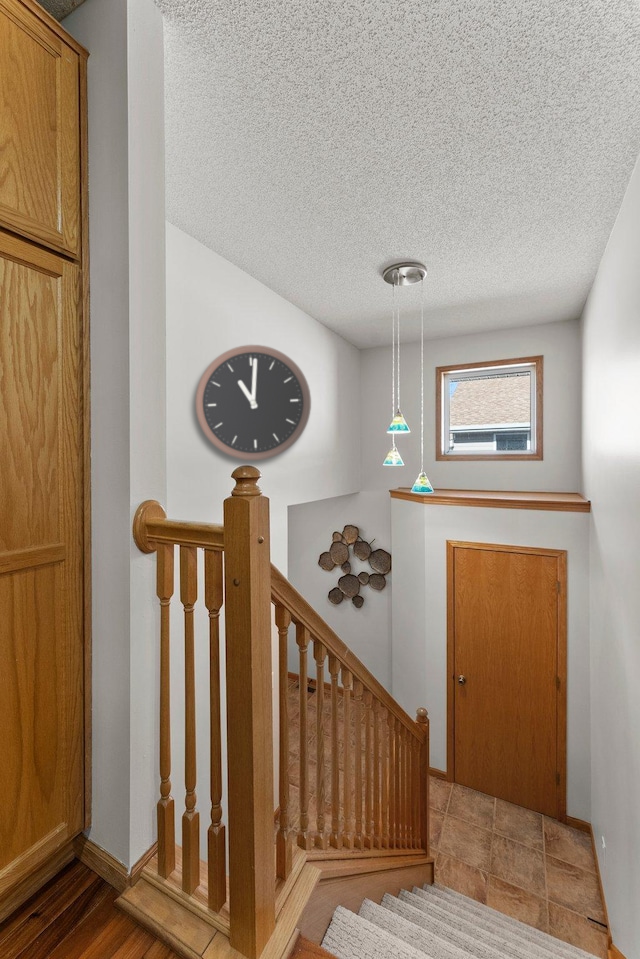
11:01
